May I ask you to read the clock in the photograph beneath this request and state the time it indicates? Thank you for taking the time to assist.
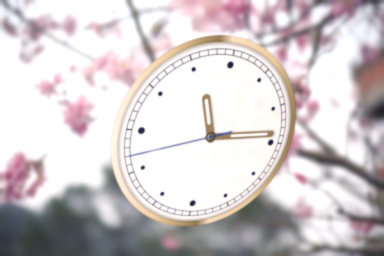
11:13:42
